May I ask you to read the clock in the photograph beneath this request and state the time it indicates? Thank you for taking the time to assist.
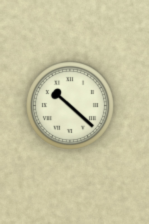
10:22
